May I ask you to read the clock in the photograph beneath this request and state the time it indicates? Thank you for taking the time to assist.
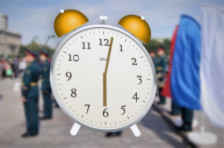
6:02
